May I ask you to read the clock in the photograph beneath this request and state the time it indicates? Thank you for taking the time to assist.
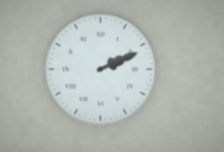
2:11
